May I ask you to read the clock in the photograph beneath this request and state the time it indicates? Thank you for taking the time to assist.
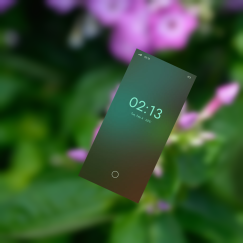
2:13
